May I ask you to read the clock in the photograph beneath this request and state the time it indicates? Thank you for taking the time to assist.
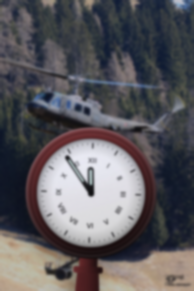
11:54
